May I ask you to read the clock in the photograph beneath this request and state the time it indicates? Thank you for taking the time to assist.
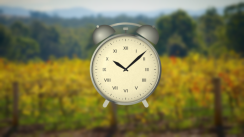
10:08
